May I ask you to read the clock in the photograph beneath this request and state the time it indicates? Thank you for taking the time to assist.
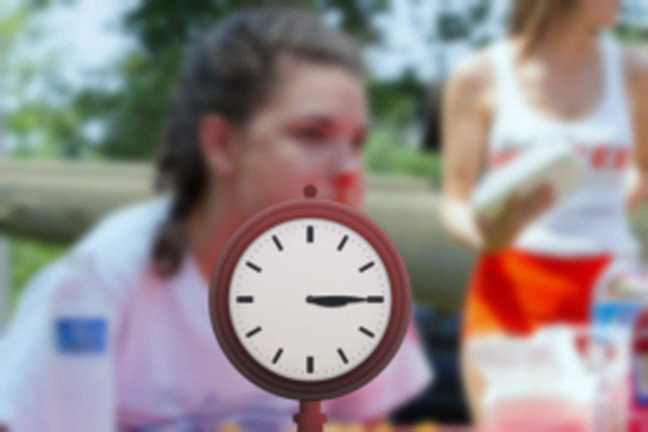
3:15
